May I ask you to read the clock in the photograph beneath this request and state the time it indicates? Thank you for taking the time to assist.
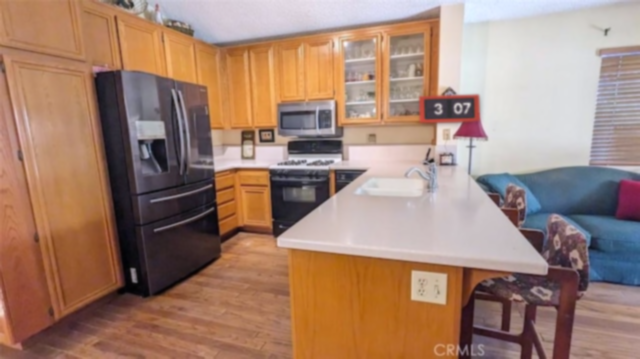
3:07
